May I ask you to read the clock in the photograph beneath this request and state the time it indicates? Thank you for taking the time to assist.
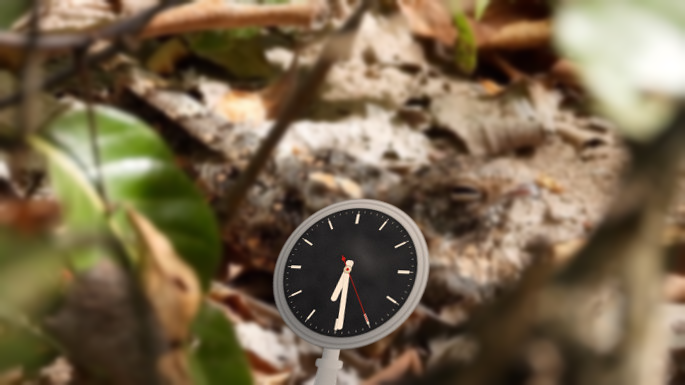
6:29:25
